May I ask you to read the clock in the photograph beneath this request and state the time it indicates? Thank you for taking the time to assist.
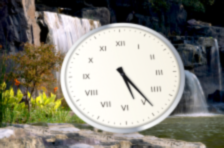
5:24
